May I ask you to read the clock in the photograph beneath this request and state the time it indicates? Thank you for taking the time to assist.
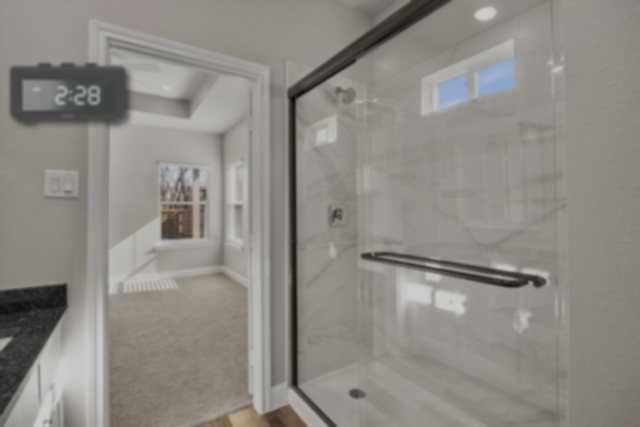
2:28
